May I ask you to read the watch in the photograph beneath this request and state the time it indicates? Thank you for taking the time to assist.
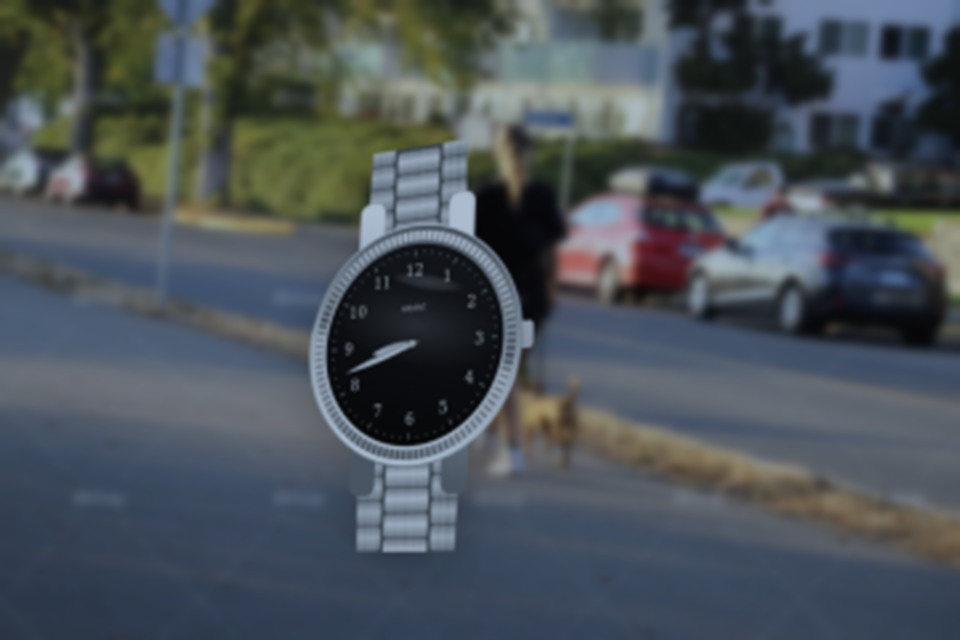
8:42
